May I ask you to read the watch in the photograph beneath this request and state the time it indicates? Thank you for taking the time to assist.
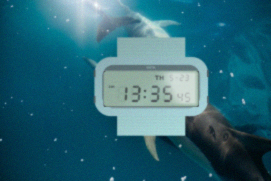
13:35:45
